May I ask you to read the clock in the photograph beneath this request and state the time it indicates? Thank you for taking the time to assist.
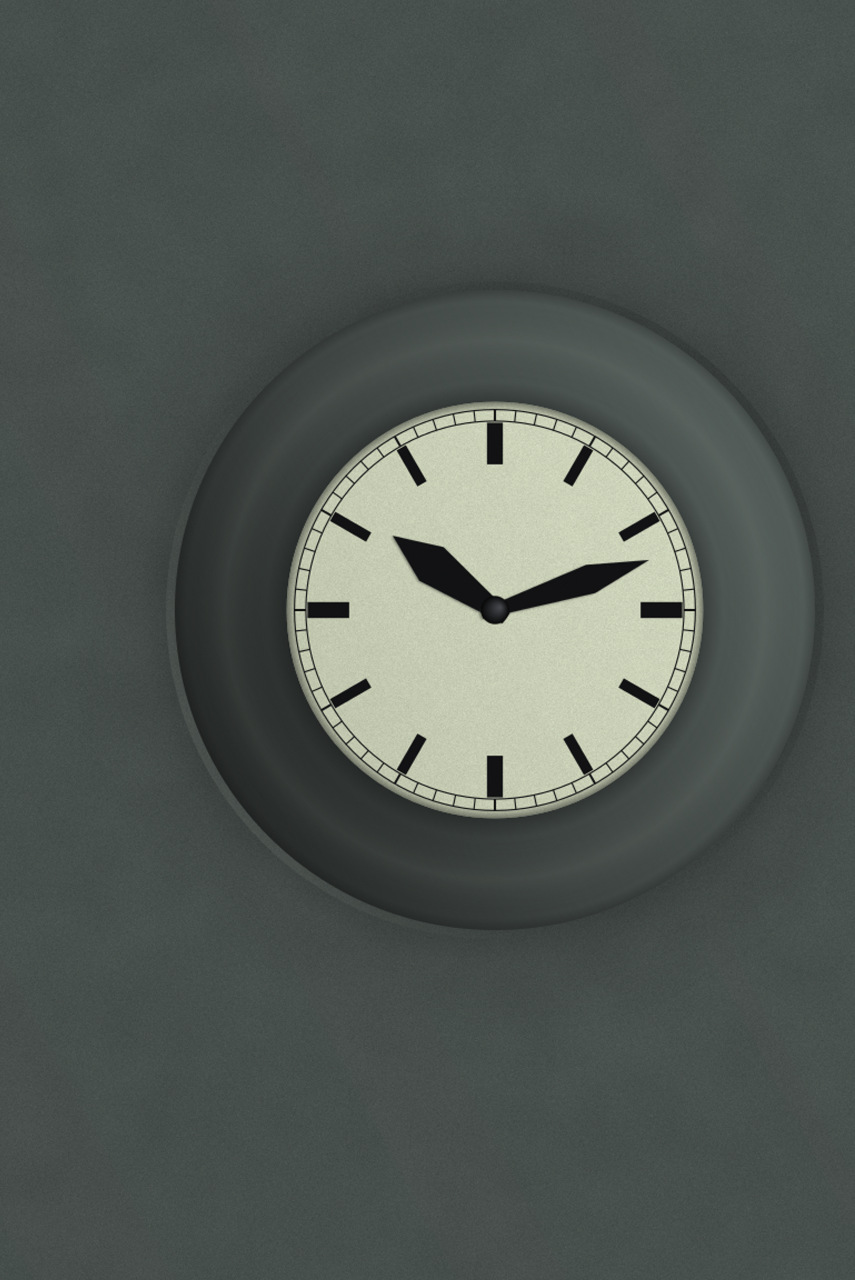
10:12
